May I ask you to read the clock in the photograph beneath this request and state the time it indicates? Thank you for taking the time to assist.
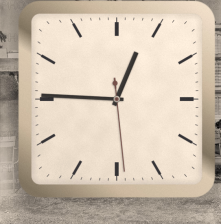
12:45:29
